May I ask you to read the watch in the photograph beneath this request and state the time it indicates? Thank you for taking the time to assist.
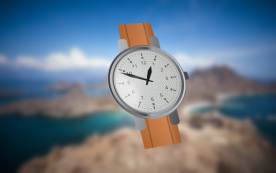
12:49
